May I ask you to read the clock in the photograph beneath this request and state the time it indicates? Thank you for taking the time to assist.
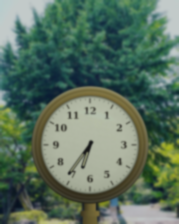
6:36
